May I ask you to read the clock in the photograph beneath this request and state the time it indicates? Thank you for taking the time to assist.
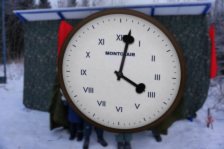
4:02
